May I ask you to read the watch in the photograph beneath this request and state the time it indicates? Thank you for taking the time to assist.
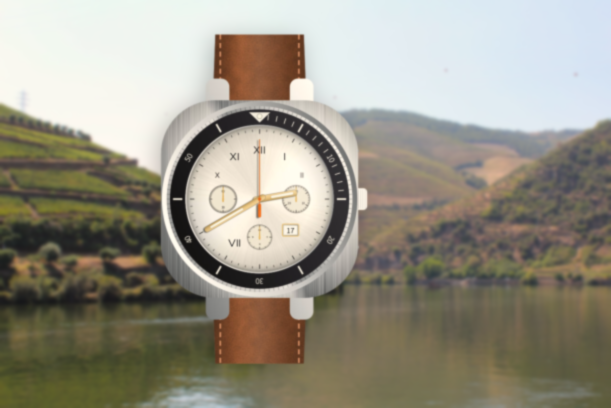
2:40
